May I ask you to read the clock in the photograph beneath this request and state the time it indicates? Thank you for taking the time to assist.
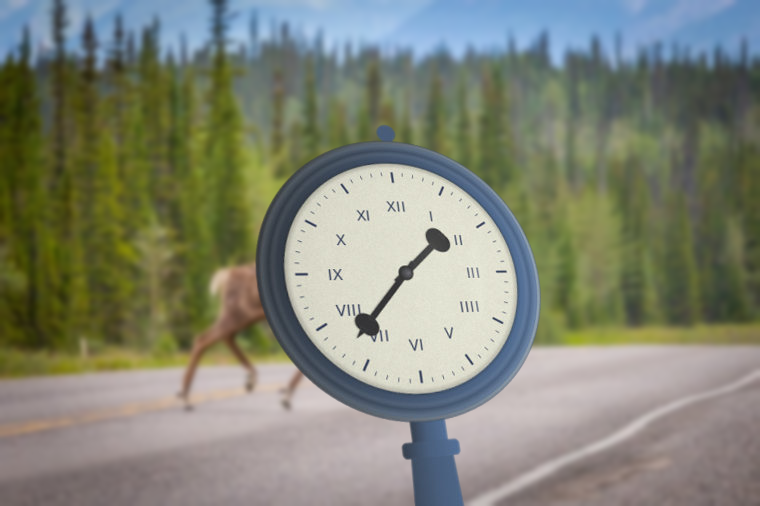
1:37
